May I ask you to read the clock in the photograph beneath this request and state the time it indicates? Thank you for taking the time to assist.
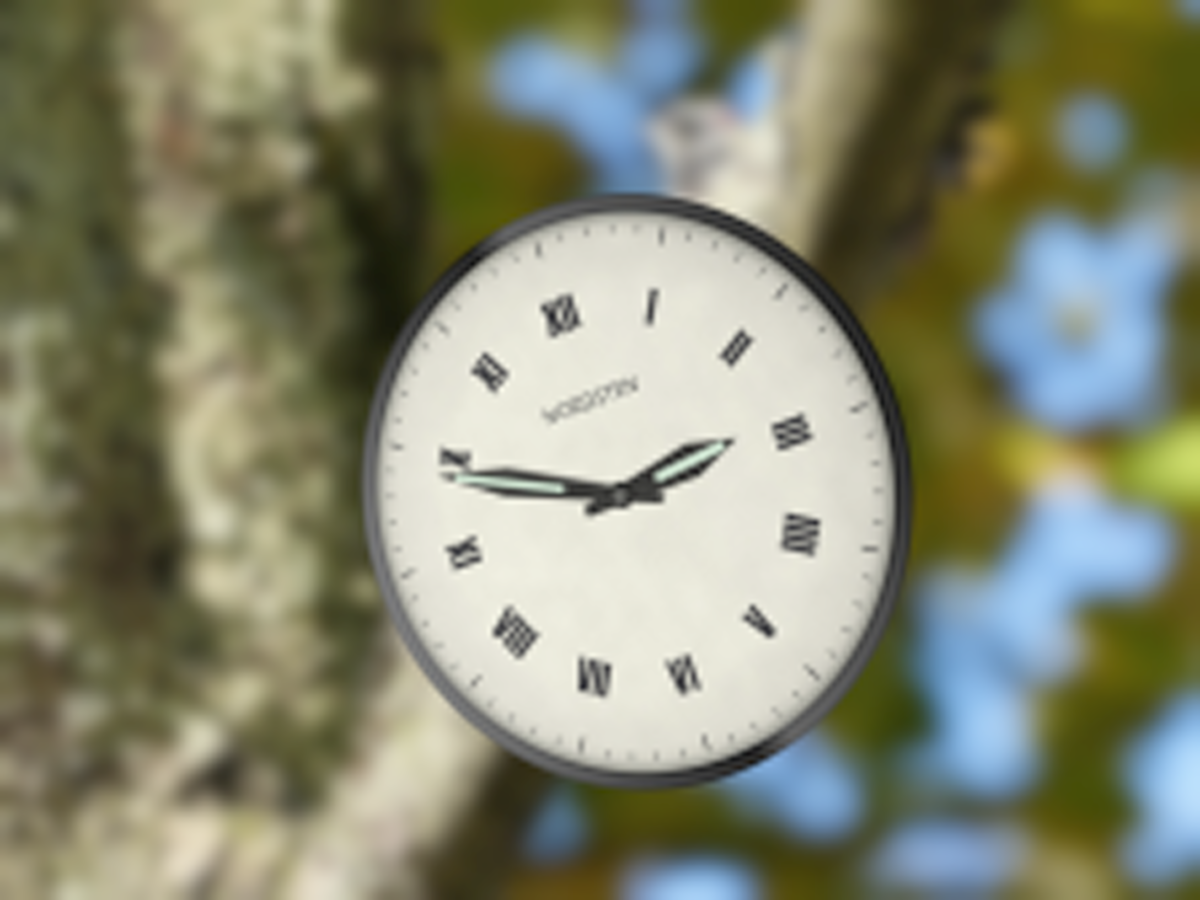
2:49
